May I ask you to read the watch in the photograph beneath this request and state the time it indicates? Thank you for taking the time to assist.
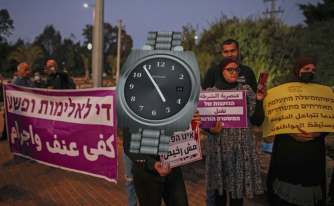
4:54
